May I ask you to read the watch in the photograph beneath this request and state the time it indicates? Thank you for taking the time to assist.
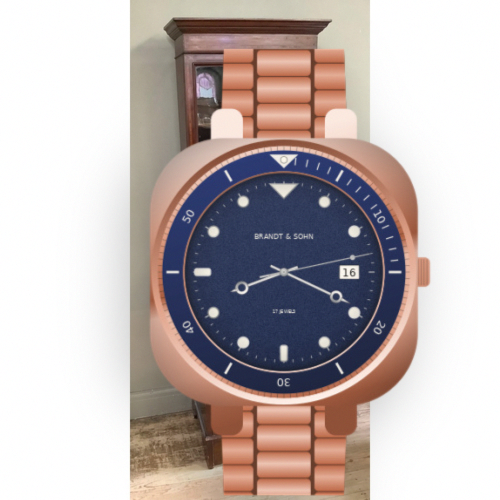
8:19:13
